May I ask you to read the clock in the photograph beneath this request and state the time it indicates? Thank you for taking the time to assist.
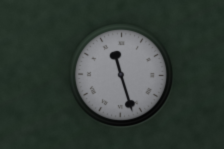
11:27
